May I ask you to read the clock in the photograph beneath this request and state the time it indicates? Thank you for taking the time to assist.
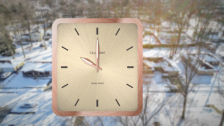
10:00
